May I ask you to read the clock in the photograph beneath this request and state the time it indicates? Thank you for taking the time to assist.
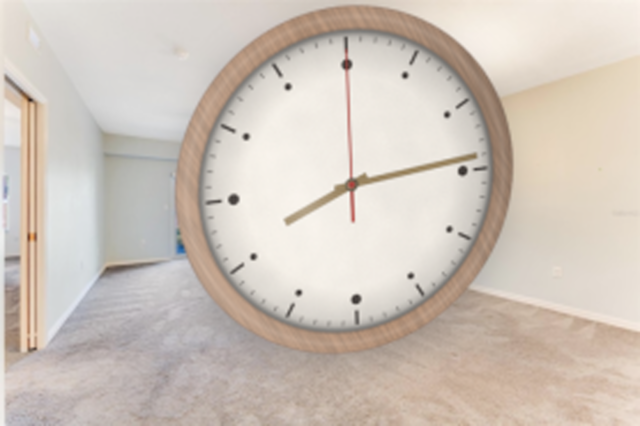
8:14:00
